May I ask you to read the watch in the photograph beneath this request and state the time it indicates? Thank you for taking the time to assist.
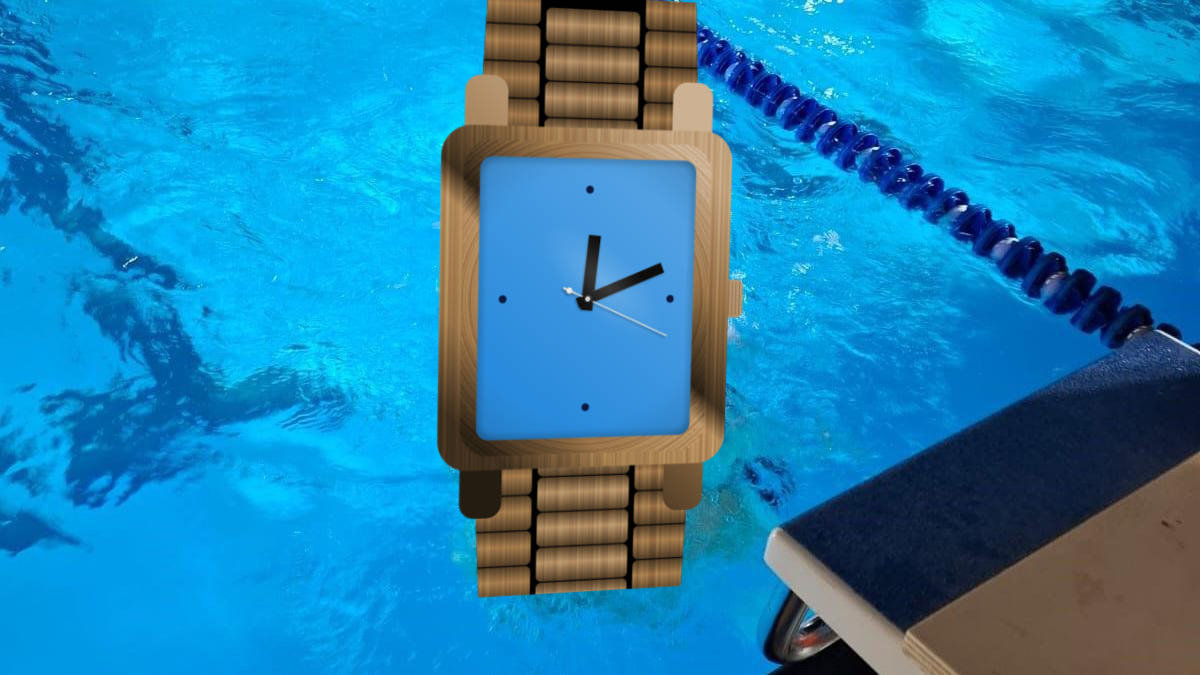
12:11:19
